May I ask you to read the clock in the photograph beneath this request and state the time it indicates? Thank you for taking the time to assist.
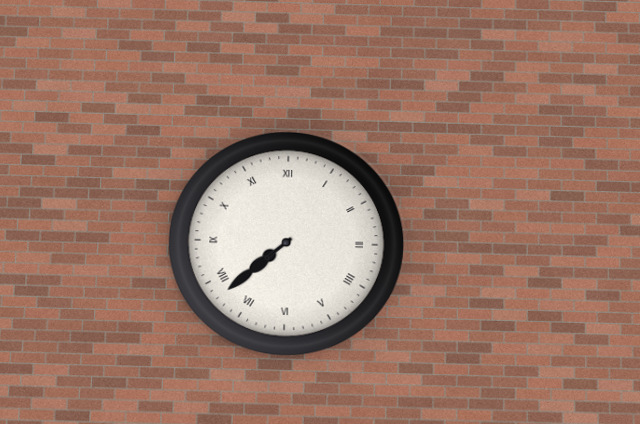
7:38
